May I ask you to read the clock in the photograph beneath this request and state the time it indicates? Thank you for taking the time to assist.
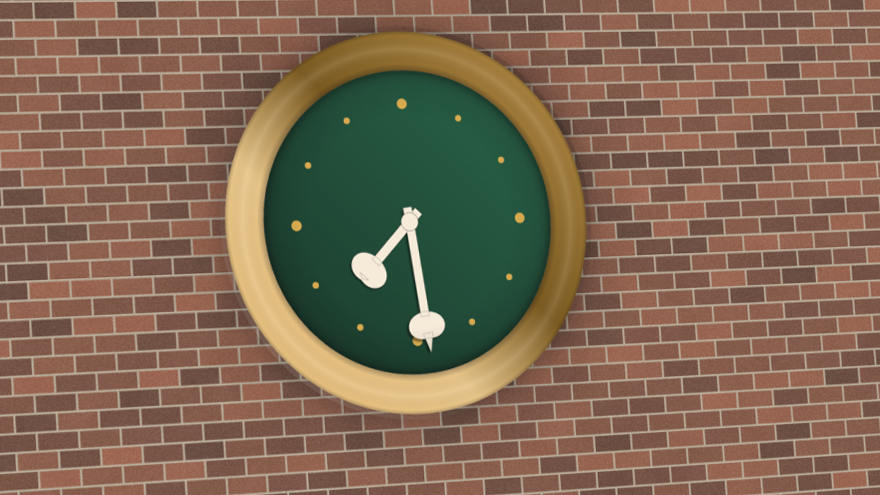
7:29
